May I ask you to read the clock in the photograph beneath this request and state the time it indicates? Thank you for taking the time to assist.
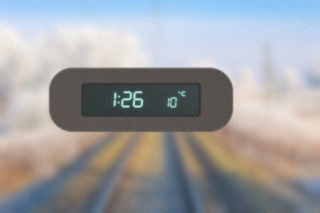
1:26
